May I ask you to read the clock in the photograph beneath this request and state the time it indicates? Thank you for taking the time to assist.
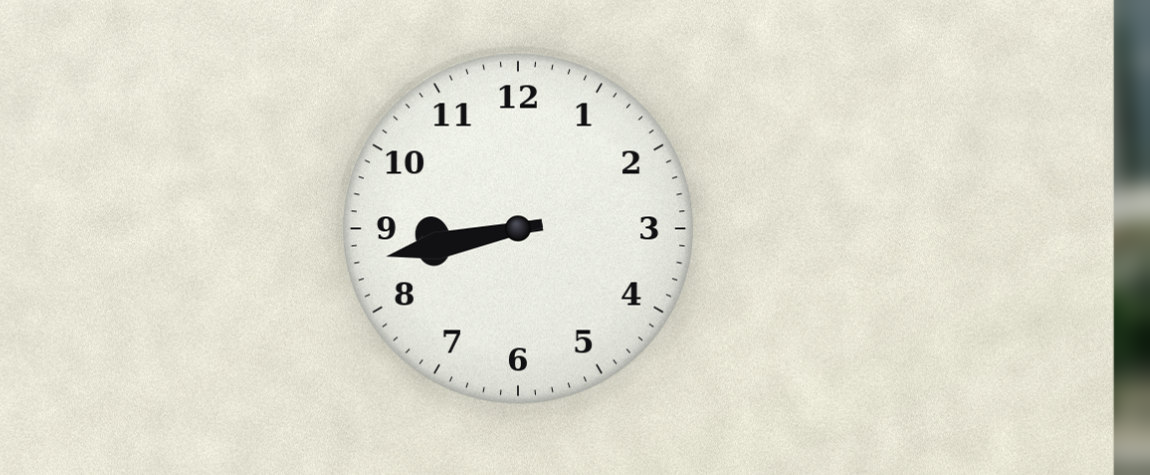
8:43
